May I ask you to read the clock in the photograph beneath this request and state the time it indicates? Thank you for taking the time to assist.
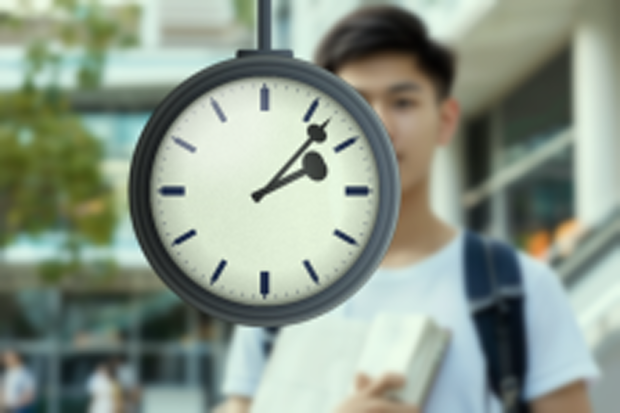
2:07
